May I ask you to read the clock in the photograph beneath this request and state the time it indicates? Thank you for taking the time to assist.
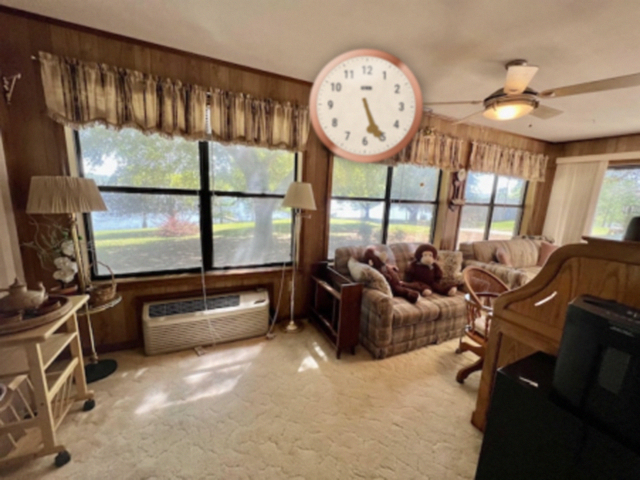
5:26
